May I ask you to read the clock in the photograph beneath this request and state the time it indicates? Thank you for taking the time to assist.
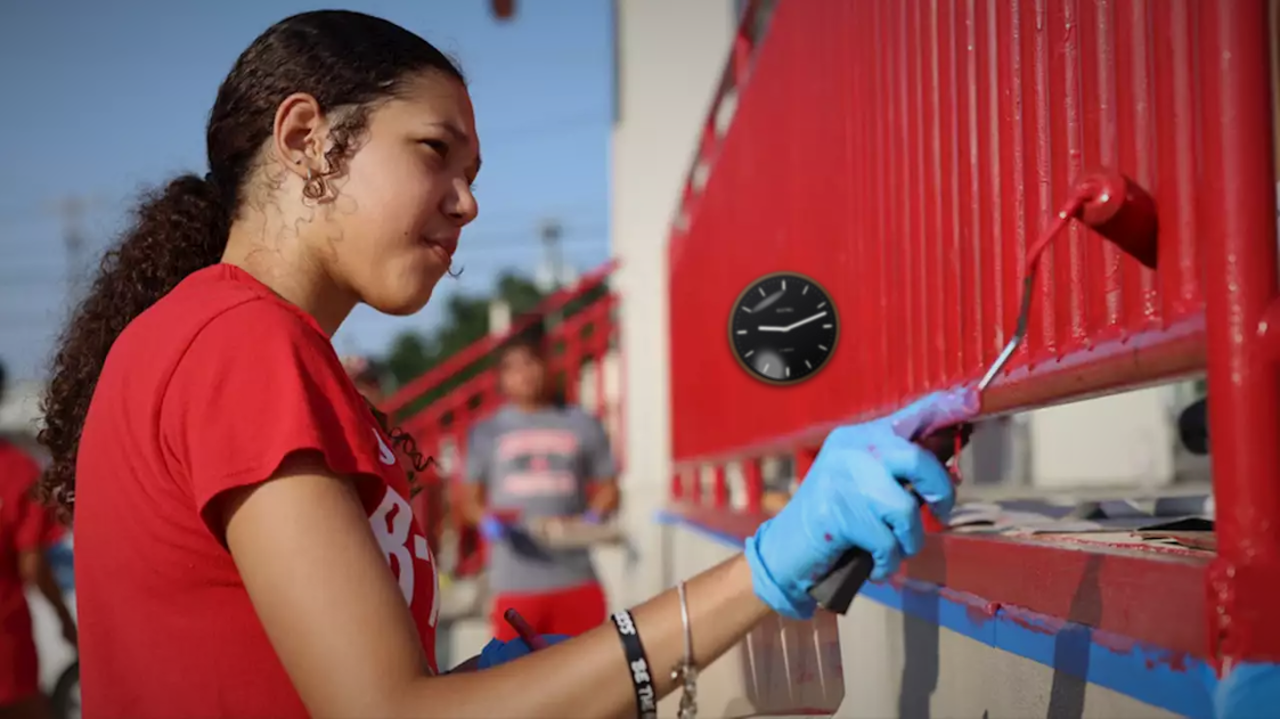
9:12
